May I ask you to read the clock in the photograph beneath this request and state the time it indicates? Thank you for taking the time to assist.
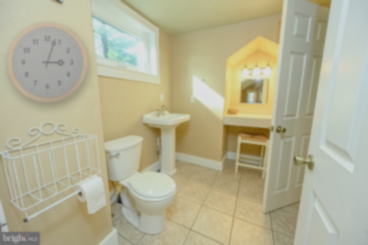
3:03
